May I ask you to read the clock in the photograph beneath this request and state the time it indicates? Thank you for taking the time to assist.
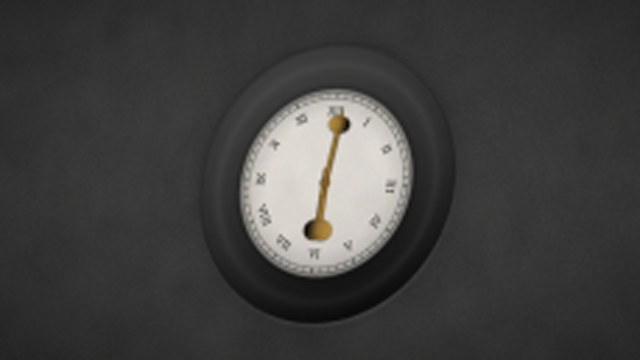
6:01
